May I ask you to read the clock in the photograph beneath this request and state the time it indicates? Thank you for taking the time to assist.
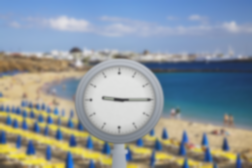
9:15
